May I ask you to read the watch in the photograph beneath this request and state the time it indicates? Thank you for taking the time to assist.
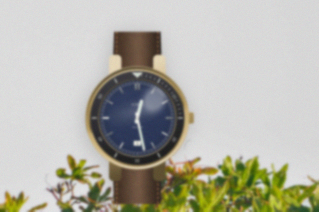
12:28
